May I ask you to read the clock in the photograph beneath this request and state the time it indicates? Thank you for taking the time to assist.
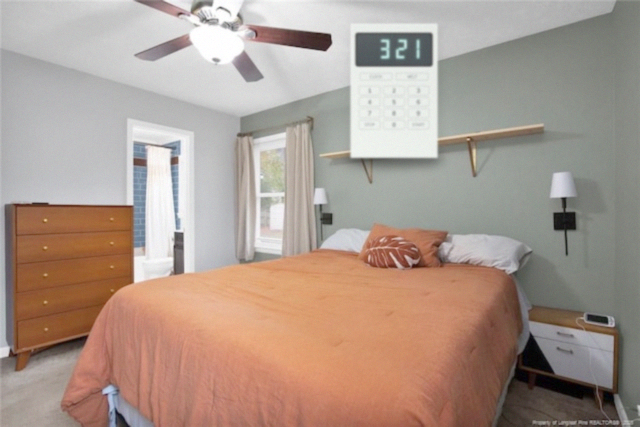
3:21
